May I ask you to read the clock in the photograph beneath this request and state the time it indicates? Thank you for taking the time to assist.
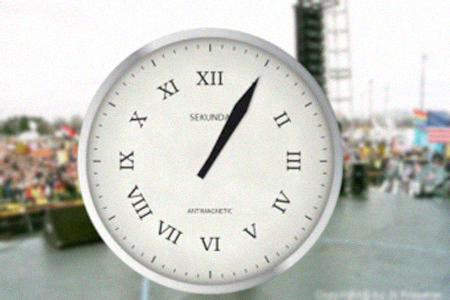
1:05
